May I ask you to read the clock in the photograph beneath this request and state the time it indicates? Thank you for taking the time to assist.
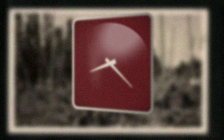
8:22
